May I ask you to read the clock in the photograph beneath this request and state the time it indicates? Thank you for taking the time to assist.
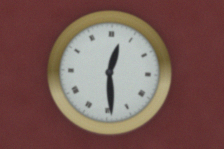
12:29
